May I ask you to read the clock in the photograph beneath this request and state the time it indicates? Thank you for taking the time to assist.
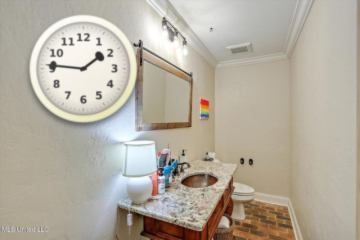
1:46
